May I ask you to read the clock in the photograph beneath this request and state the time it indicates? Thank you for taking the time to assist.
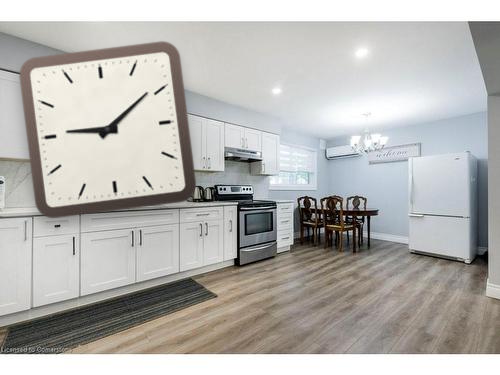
9:09
